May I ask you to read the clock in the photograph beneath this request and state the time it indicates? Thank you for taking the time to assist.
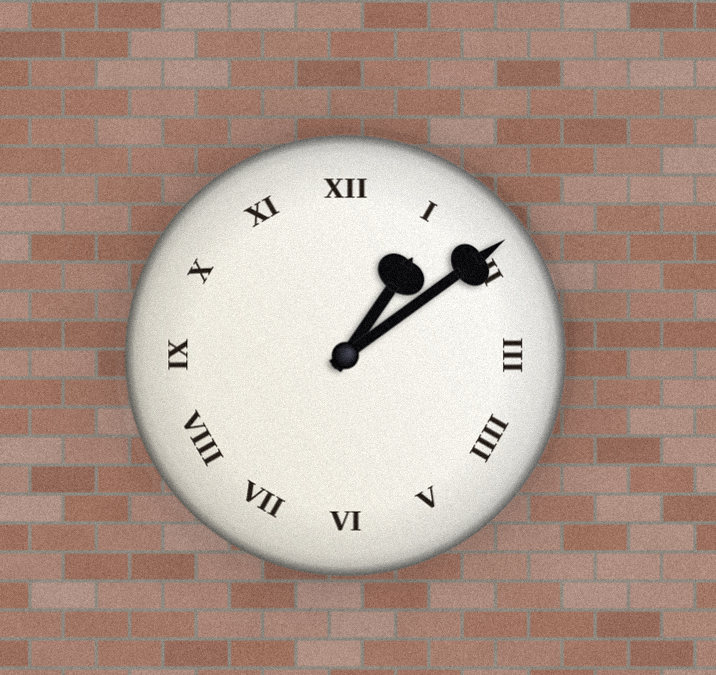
1:09
